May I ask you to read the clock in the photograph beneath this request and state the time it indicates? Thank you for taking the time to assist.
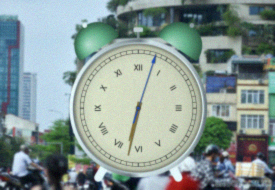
6:32:03
